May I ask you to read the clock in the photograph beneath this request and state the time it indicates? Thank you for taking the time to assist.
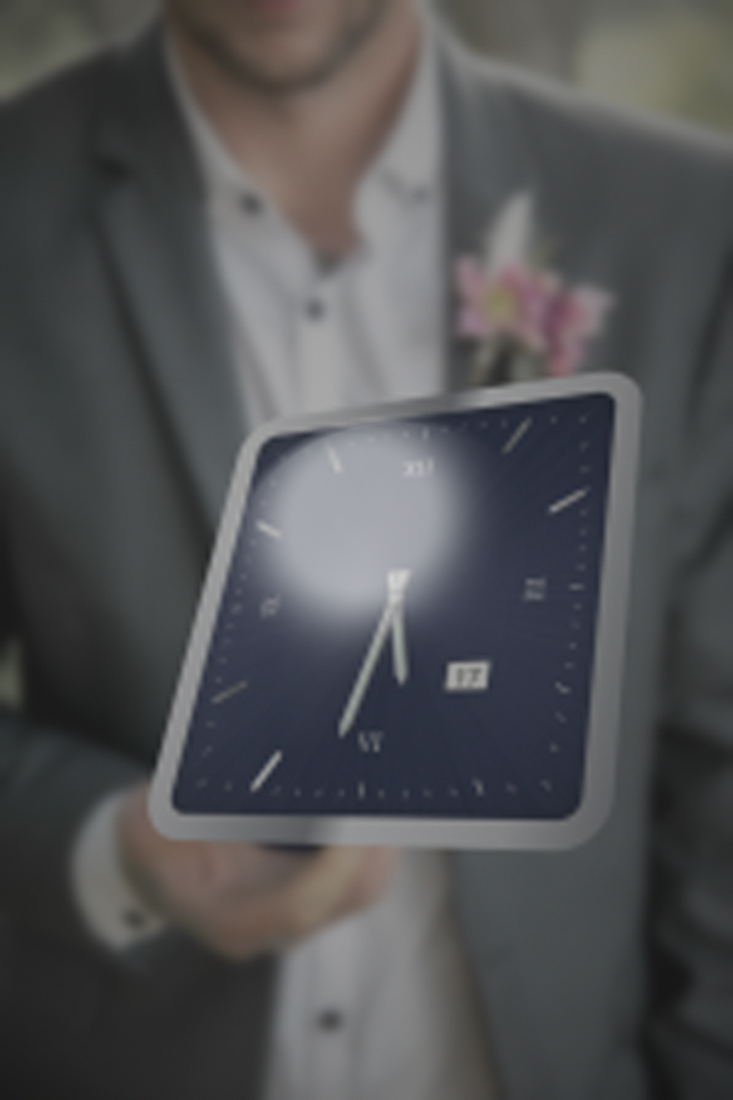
5:32
